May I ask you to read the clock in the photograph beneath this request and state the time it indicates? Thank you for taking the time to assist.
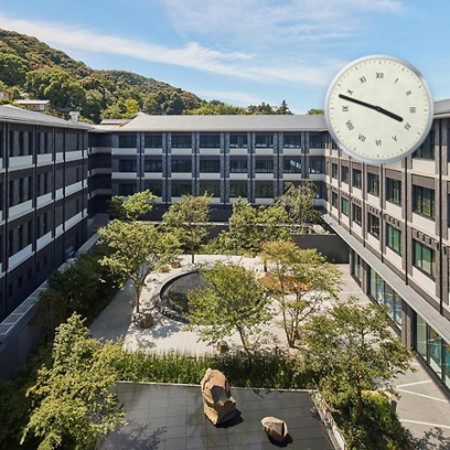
3:48
